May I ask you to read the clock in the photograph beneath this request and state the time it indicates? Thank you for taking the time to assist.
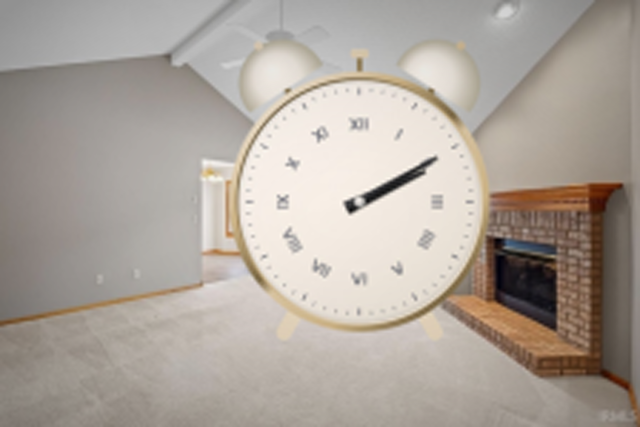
2:10
